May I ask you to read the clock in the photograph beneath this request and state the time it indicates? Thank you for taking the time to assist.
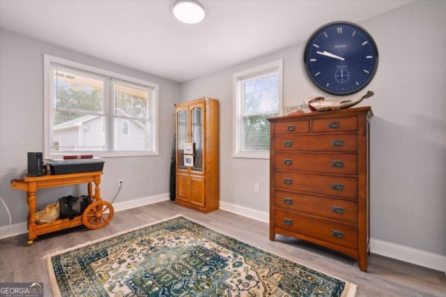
9:48
